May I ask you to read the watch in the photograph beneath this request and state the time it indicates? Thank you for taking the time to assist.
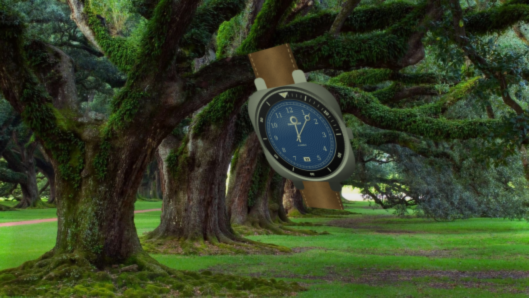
12:07
